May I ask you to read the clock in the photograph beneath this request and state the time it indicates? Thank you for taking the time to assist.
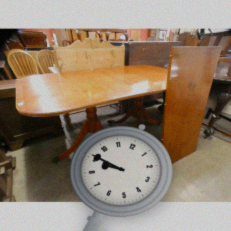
8:46
